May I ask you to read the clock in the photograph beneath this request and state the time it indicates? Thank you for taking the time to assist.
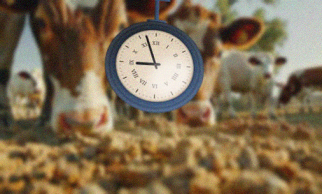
8:57
